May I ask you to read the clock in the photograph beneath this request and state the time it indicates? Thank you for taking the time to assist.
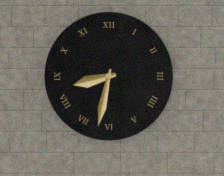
8:32
